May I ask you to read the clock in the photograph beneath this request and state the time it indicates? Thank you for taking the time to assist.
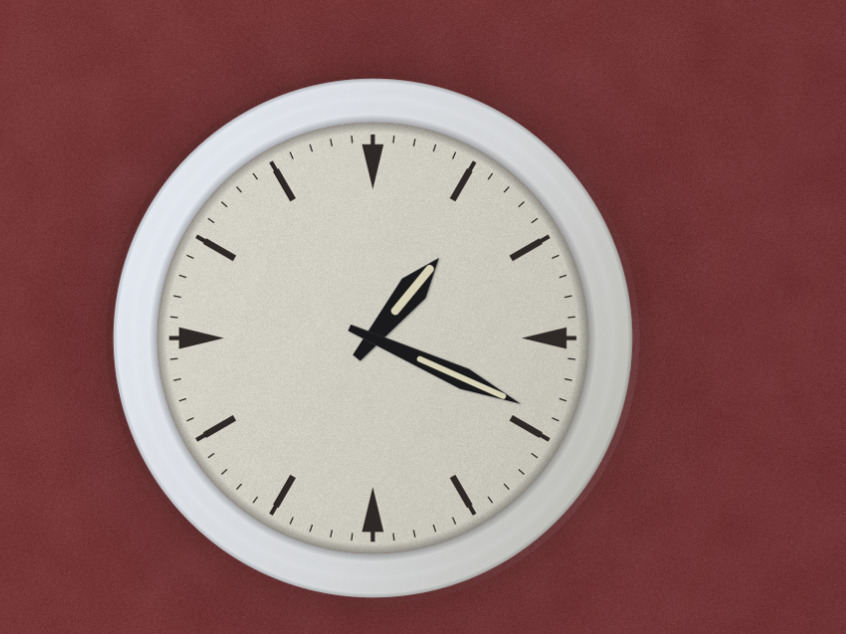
1:19
